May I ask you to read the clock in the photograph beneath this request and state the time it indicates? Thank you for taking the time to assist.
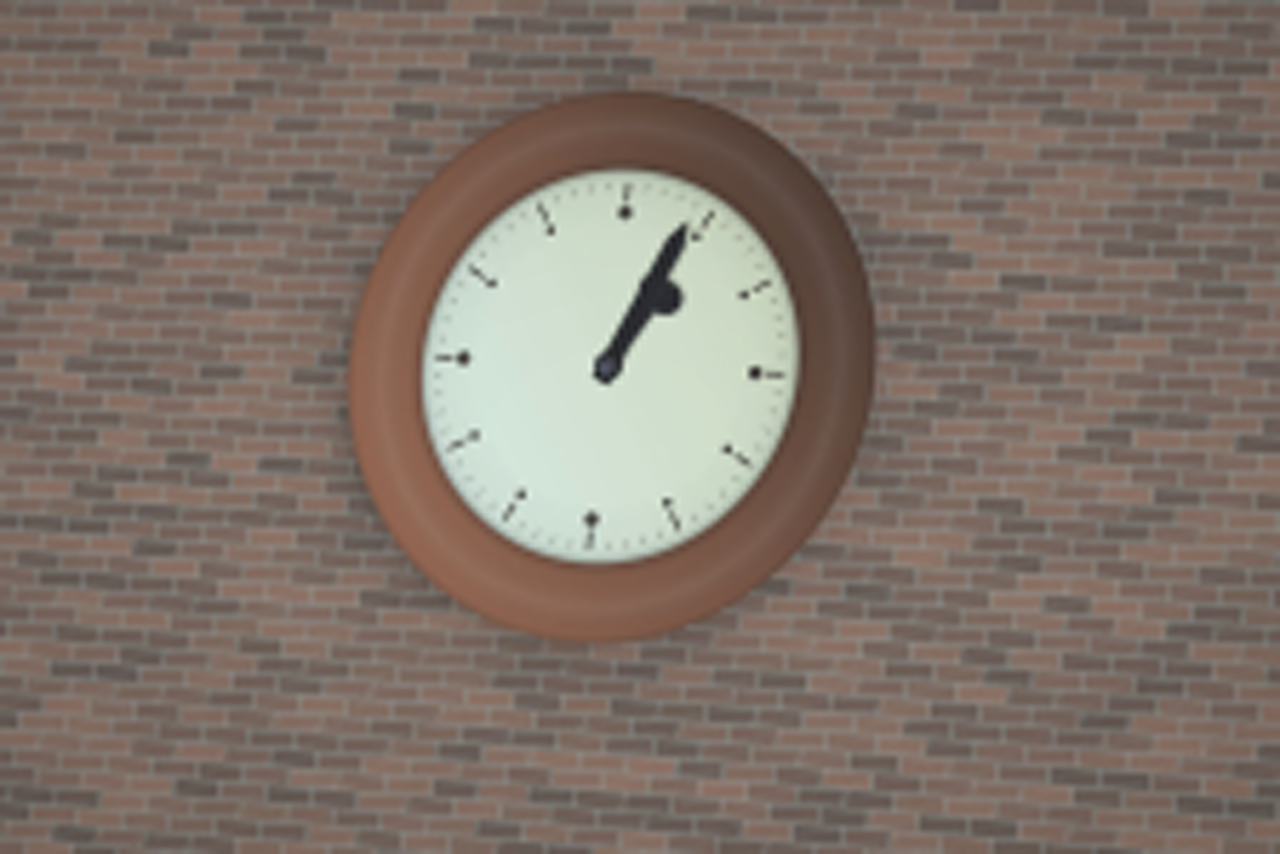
1:04
